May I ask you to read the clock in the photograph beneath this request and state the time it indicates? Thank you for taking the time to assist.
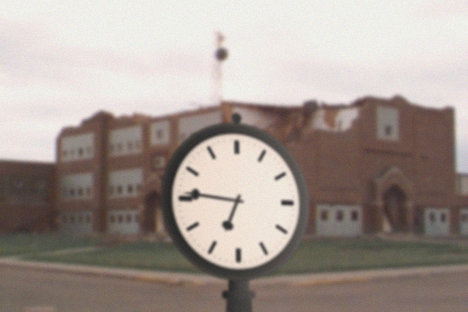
6:46
